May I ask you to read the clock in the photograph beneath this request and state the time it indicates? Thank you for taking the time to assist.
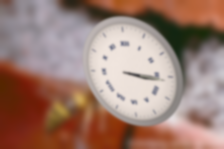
3:16
